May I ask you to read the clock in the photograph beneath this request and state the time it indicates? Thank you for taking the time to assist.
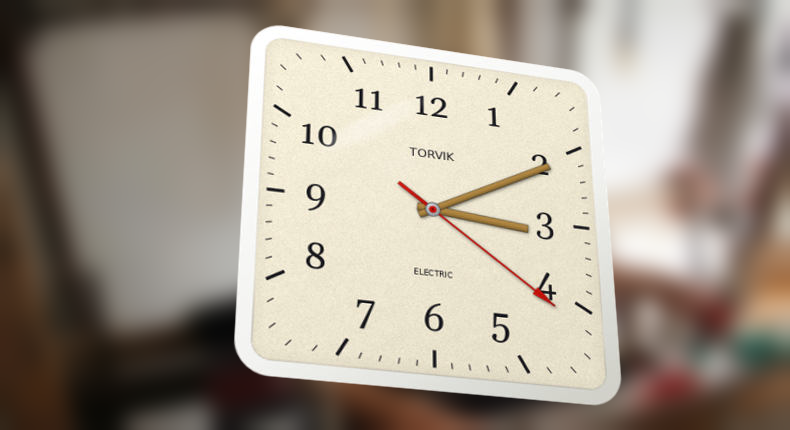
3:10:21
